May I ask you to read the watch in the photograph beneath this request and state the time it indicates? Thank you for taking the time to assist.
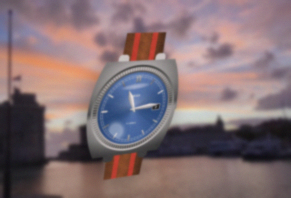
11:14
